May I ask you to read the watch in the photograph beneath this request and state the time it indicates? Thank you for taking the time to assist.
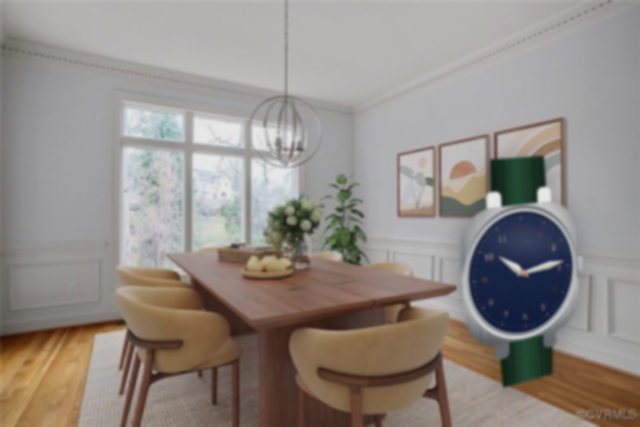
10:14
